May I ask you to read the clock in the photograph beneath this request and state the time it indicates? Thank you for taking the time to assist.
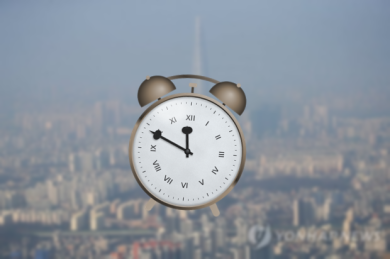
11:49
